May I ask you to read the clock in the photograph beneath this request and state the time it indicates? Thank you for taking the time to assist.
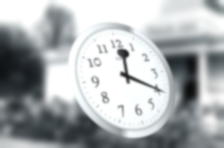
12:20
